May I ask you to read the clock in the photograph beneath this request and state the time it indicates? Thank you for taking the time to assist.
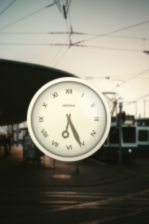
6:26
